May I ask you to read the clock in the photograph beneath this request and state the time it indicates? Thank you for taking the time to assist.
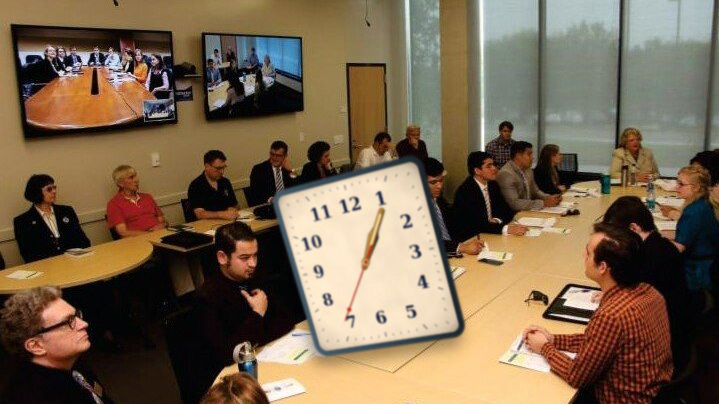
1:05:36
